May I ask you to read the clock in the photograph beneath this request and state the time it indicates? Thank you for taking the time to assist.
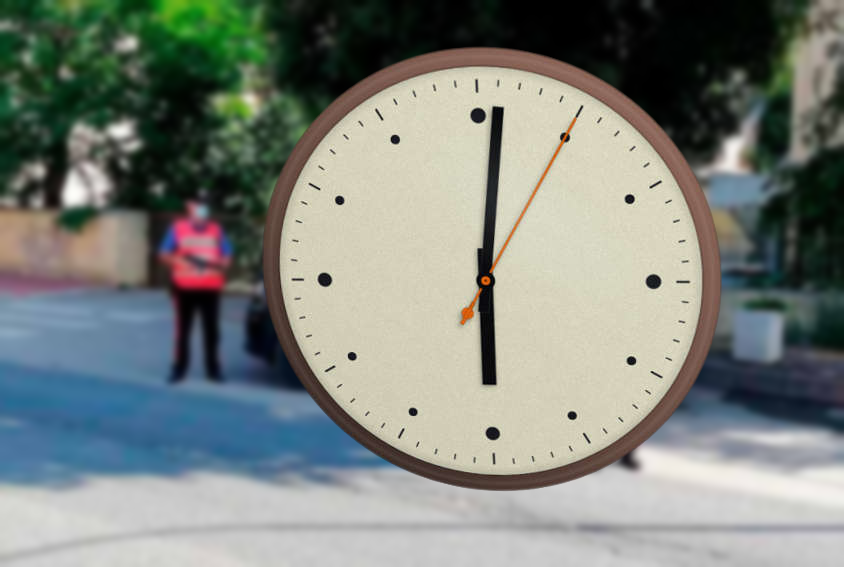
6:01:05
